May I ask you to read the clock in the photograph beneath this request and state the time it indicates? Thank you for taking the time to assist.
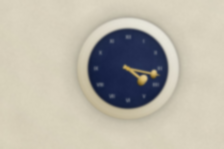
4:17
